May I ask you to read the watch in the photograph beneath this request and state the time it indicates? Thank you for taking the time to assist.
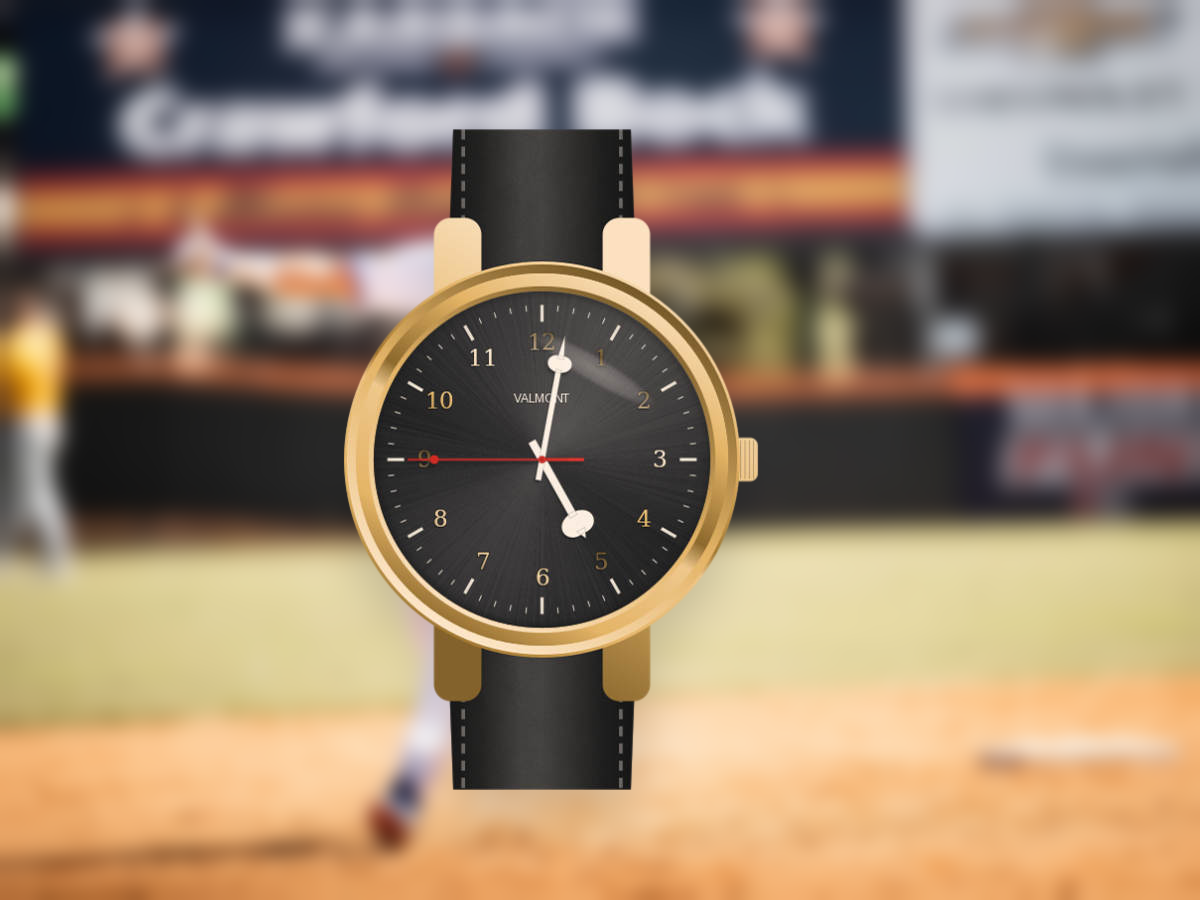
5:01:45
